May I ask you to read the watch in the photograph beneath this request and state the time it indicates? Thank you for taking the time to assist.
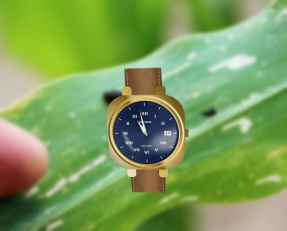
10:58
